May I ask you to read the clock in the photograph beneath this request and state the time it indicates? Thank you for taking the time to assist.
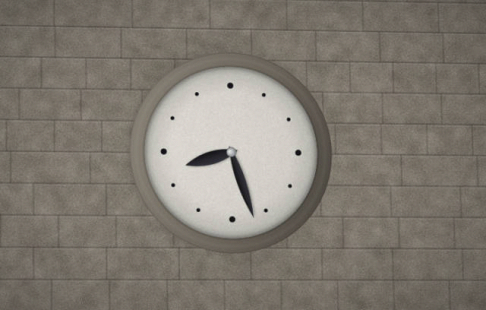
8:27
